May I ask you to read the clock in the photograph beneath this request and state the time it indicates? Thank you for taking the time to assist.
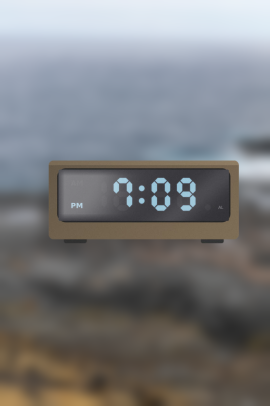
7:09
